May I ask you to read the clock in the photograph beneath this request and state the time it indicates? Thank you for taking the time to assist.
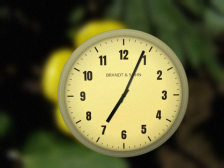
7:04
